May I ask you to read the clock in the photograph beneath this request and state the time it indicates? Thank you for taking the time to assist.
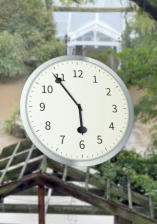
5:54
